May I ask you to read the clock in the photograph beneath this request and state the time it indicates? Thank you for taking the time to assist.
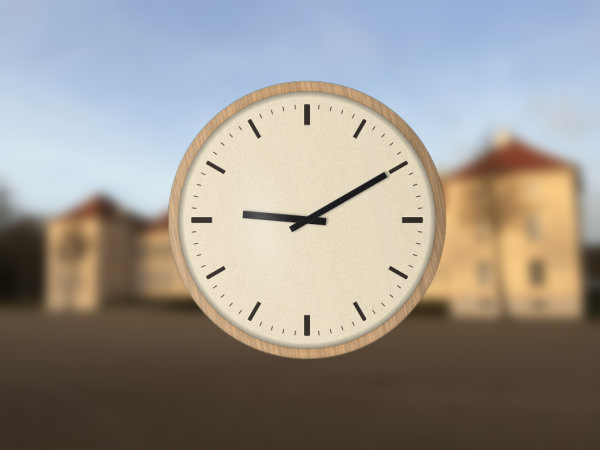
9:10
